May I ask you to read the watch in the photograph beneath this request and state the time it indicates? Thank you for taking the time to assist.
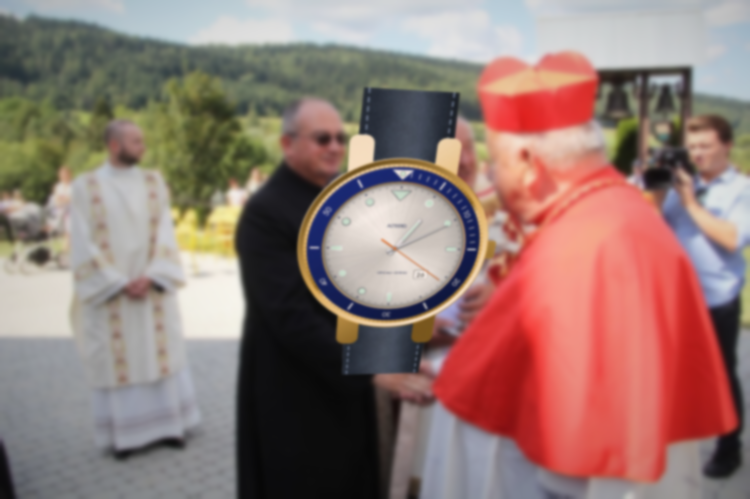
1:10:21
